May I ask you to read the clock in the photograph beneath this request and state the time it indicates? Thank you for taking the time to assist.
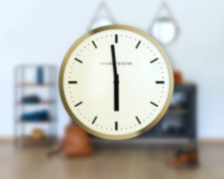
5:59
